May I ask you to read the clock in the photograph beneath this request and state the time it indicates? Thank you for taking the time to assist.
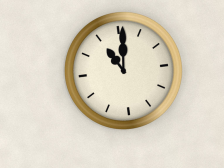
11:01
